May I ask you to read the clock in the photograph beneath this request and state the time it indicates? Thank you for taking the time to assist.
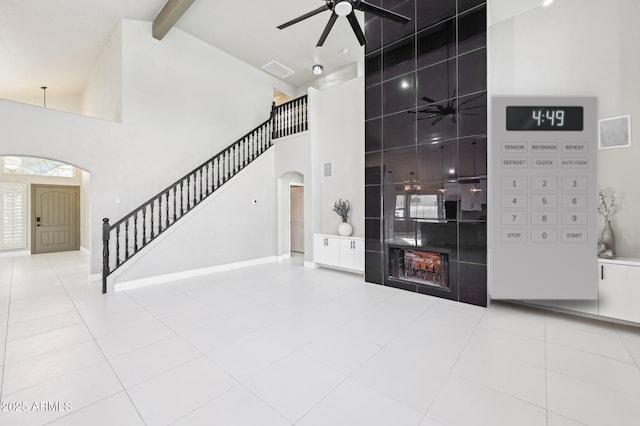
4:49
